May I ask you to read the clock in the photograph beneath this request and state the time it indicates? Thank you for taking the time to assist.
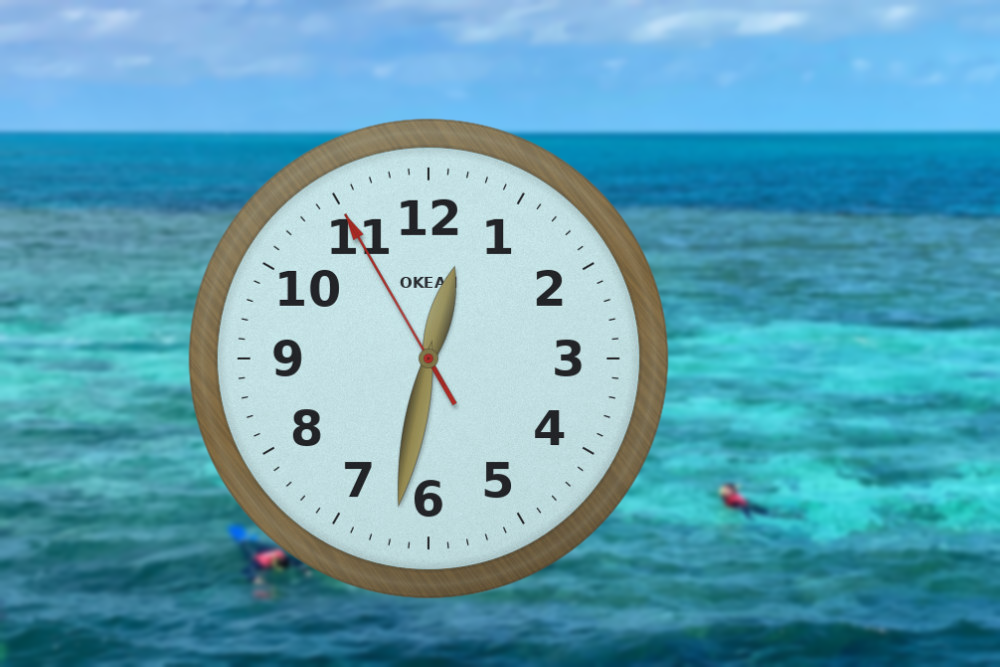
12:31:55
